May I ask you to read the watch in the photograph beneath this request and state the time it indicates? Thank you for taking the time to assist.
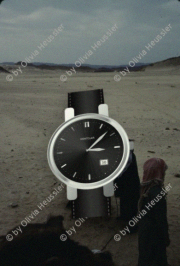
3:08
